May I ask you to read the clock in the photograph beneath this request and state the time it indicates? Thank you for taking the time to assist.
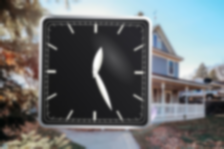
12:26
